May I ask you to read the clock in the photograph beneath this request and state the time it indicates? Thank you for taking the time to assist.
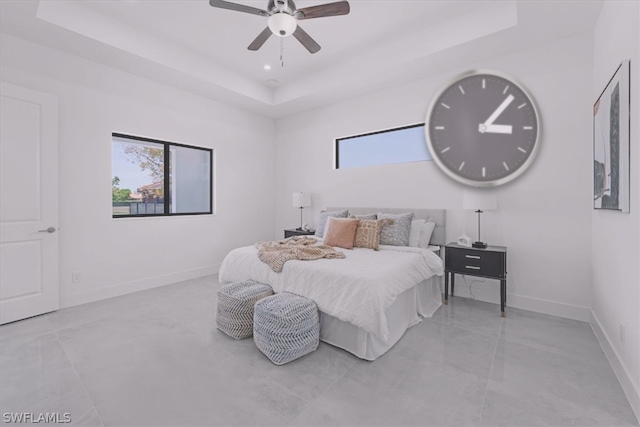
3:07
